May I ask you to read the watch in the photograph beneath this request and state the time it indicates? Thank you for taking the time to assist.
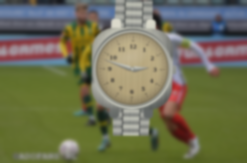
2:48
